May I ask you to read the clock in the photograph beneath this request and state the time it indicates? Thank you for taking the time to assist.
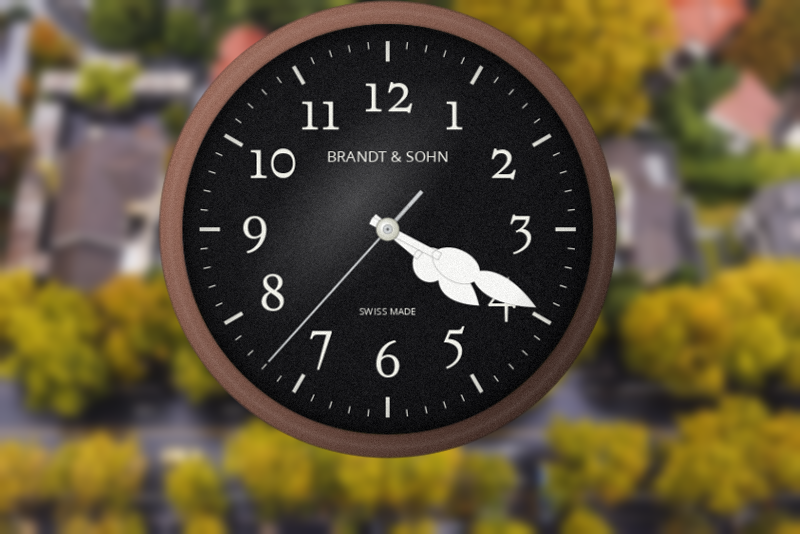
4:19:37
